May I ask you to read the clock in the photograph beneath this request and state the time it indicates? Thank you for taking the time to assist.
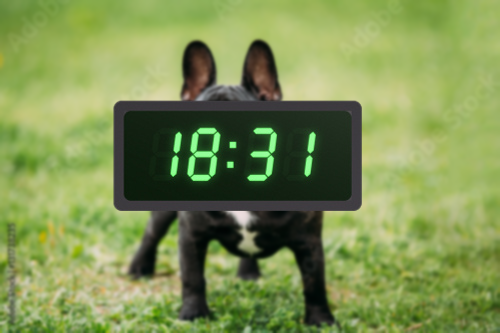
18:31
